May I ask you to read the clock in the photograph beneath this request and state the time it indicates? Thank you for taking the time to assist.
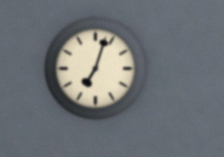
7:03
